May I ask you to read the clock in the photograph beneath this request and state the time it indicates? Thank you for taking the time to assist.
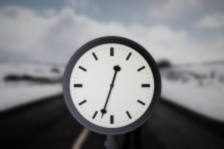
12:33
